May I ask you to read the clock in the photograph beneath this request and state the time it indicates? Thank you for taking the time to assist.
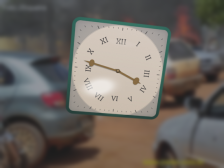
3:47
